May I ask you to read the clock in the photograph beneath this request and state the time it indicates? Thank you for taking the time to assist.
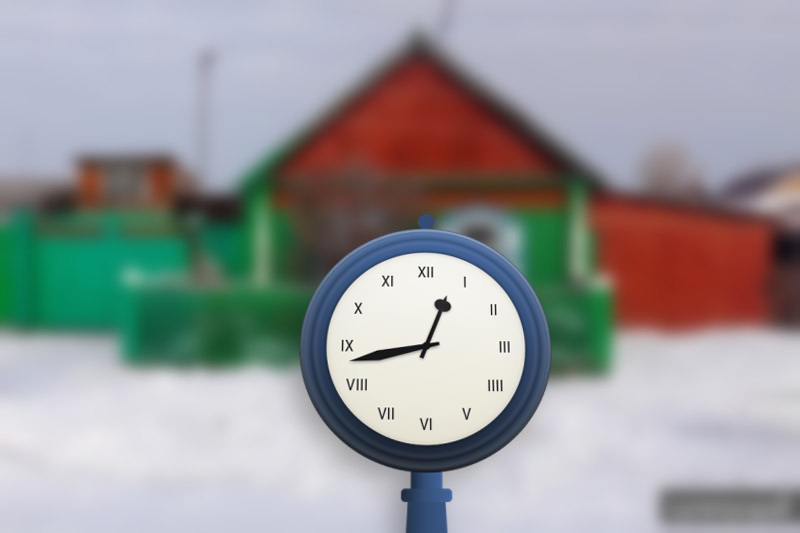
12:43
